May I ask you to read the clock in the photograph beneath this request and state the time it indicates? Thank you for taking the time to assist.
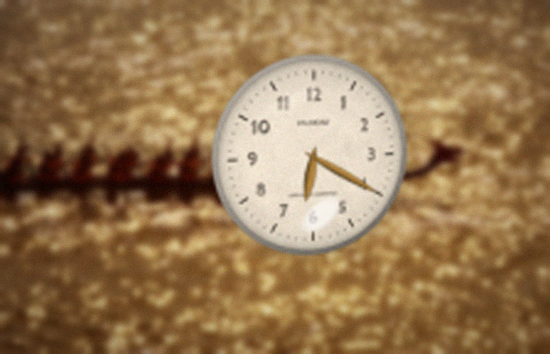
6:20
